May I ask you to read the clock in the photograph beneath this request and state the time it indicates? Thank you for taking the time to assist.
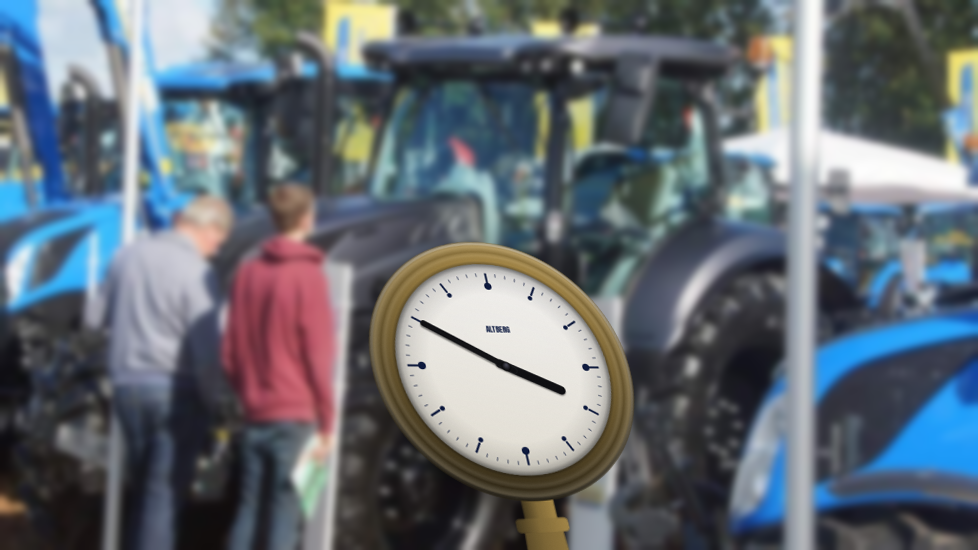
3:50
